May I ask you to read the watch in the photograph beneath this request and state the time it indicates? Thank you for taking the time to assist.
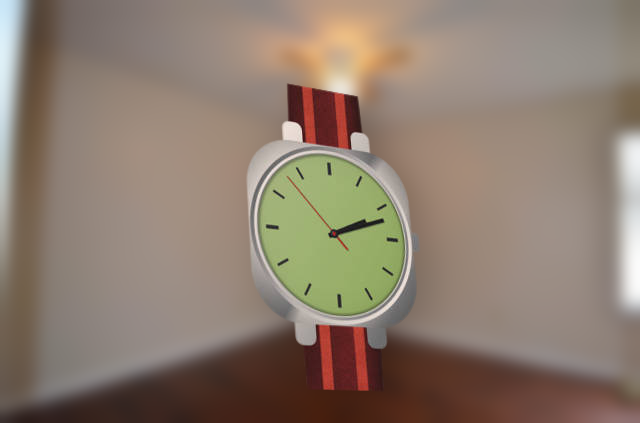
2:11:53
